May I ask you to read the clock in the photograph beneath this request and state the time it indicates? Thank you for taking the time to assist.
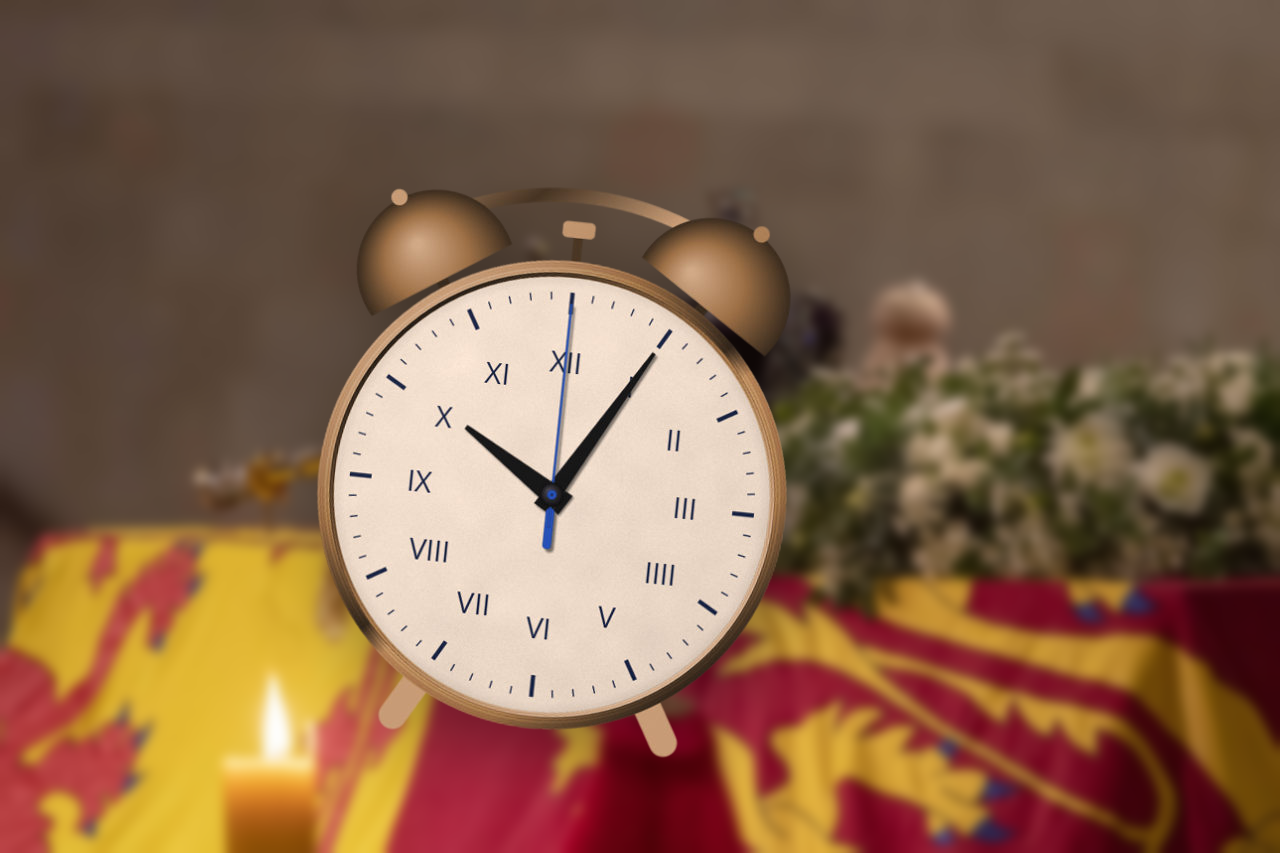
10:05:00
